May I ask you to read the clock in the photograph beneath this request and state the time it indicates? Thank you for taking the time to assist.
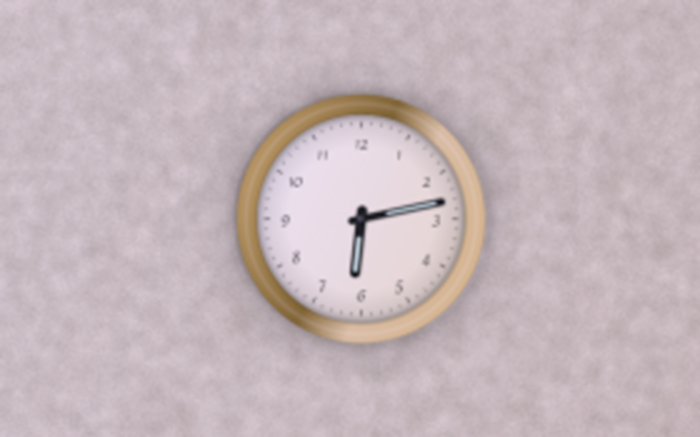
6:13
